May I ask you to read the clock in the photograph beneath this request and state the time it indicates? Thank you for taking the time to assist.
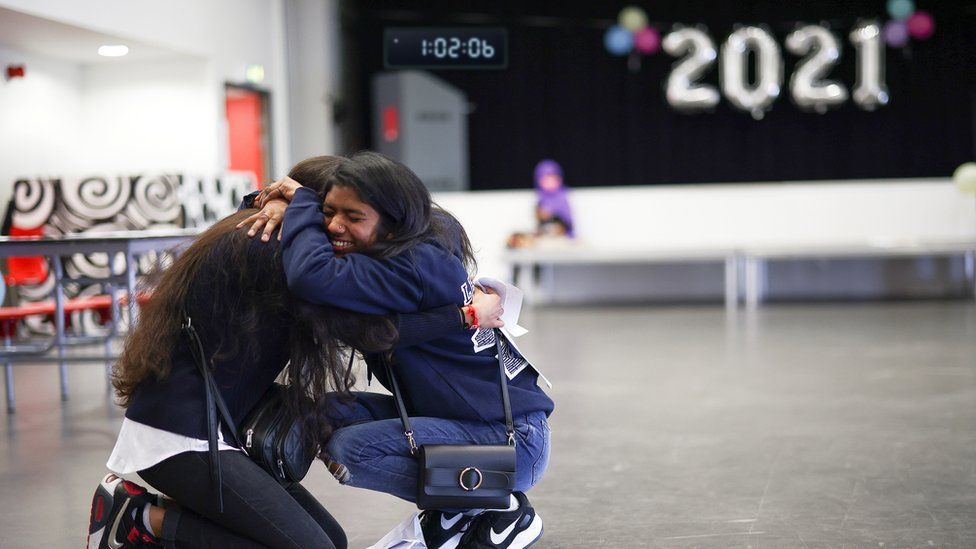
1:02:06
